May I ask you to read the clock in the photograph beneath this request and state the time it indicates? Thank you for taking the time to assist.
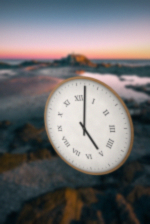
5:02
